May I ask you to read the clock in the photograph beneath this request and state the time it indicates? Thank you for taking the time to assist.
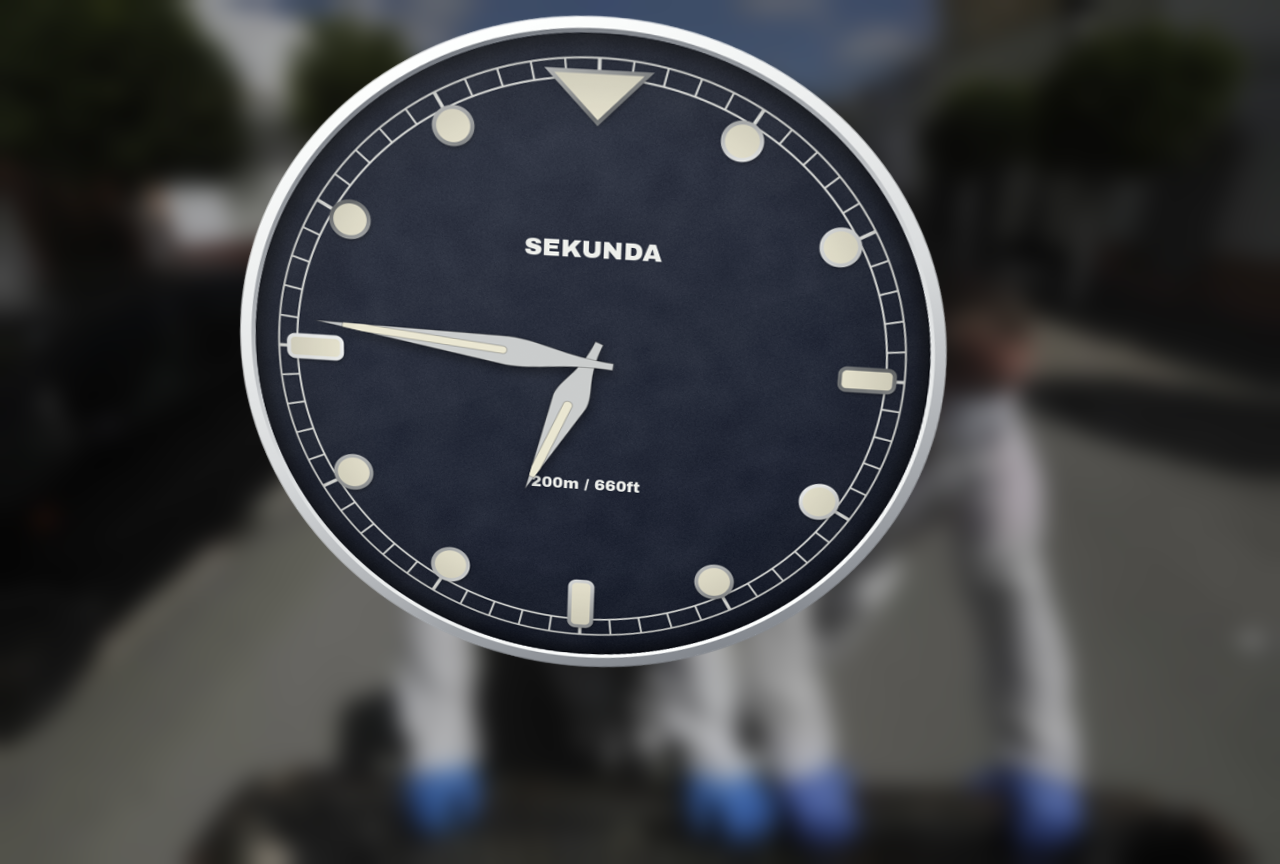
6:46
